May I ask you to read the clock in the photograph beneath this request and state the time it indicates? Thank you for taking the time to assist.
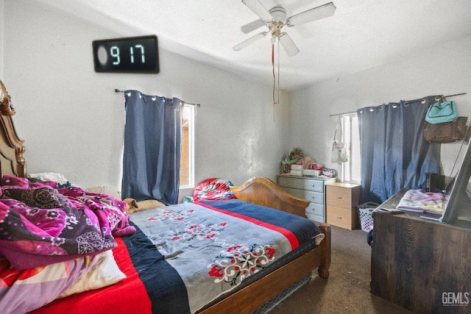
9:17
